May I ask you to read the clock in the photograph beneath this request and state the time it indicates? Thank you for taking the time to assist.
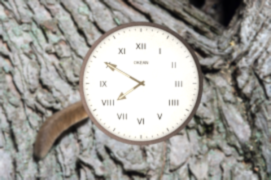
7:50
